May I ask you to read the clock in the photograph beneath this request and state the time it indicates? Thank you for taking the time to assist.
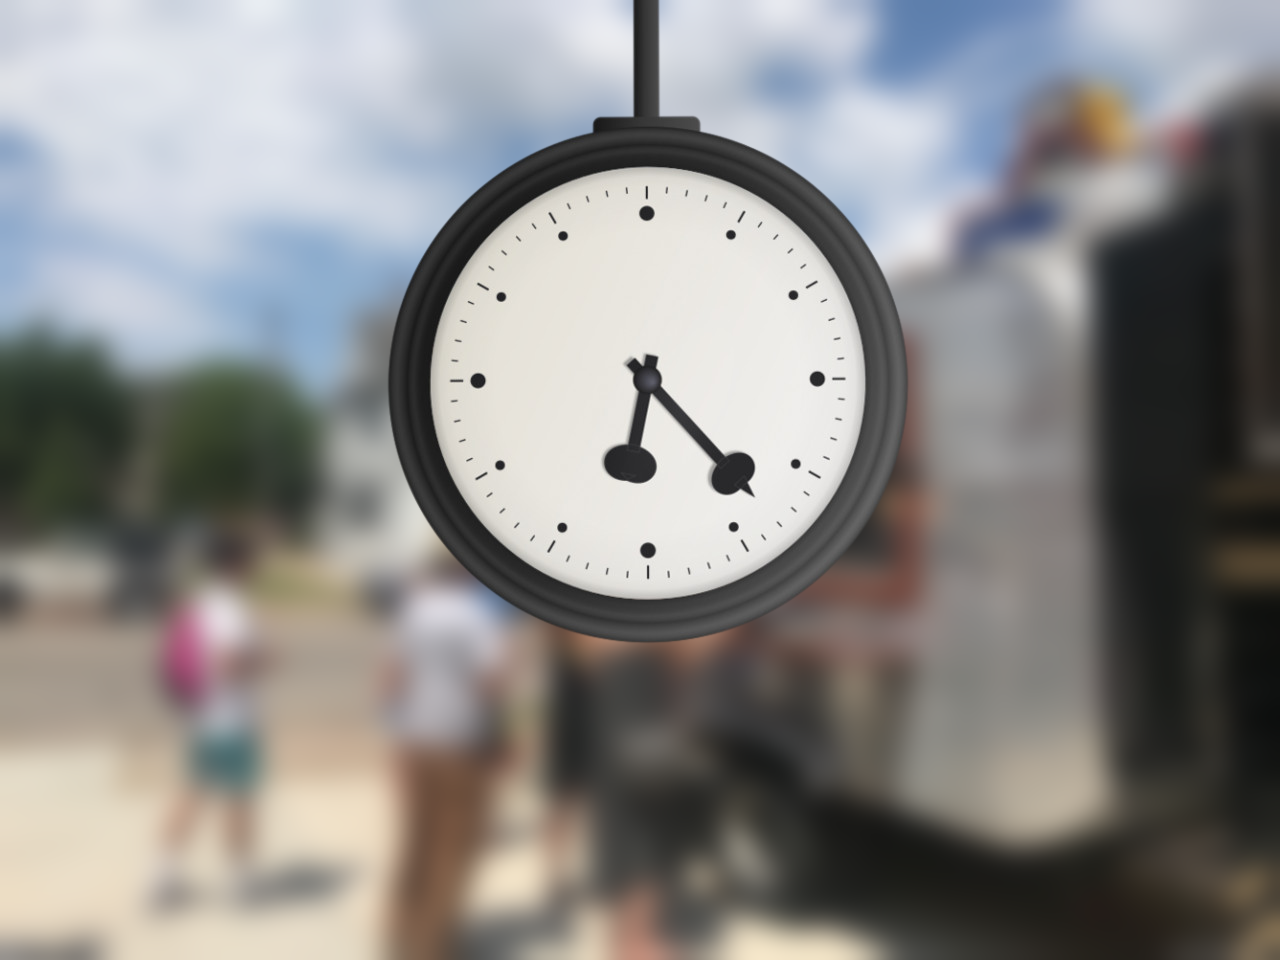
6:23
